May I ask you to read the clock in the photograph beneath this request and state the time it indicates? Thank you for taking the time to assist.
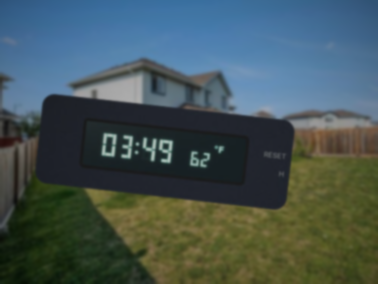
3:49
